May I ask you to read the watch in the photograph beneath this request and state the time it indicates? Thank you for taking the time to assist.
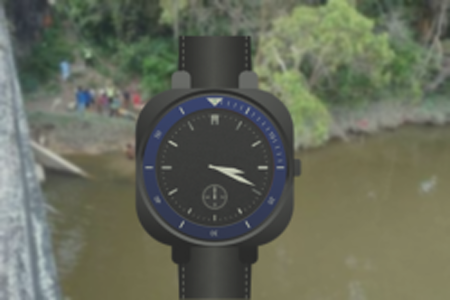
3:19
